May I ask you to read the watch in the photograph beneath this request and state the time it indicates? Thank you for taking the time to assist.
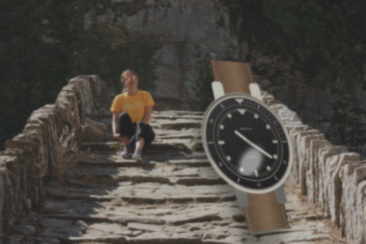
10:21
